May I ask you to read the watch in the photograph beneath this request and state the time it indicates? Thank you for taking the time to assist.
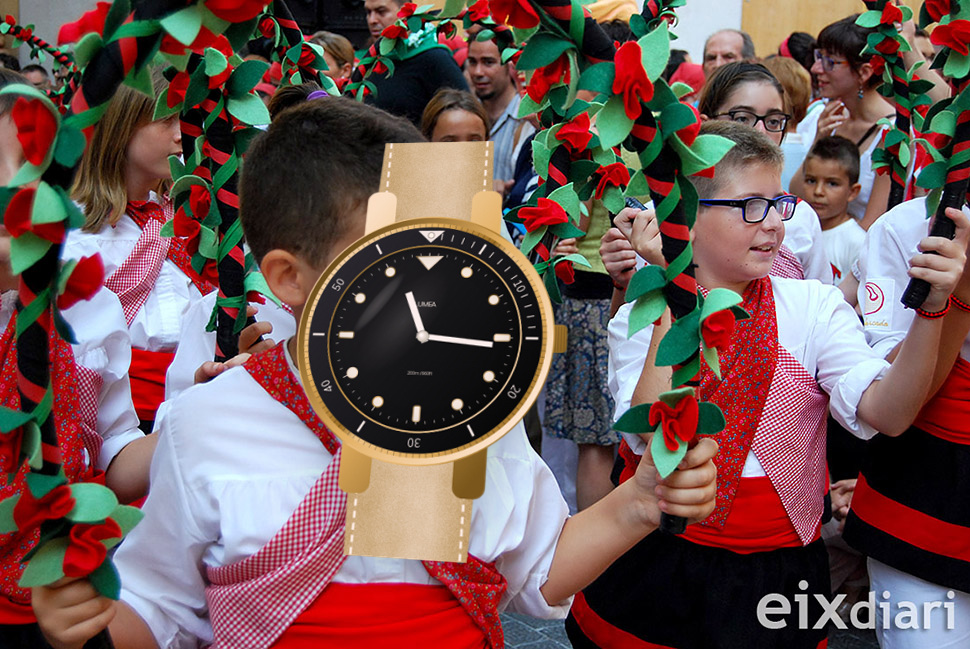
11:16
